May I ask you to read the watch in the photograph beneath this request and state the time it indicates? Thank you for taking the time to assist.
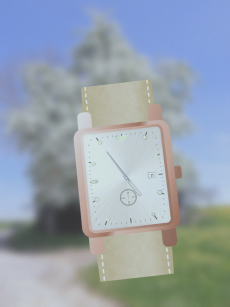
4:55
